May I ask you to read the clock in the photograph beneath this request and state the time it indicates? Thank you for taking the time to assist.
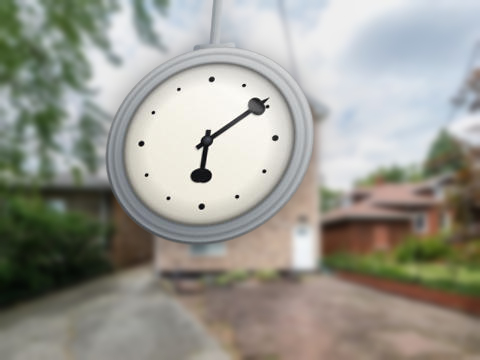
6:09
